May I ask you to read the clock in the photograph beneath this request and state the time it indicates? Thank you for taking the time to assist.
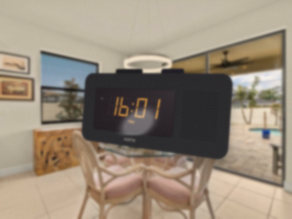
16:01
